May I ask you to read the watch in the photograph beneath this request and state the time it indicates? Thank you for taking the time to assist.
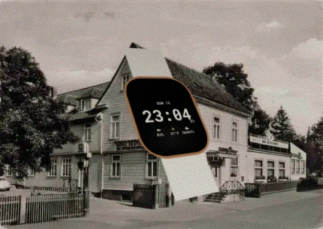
23:04
